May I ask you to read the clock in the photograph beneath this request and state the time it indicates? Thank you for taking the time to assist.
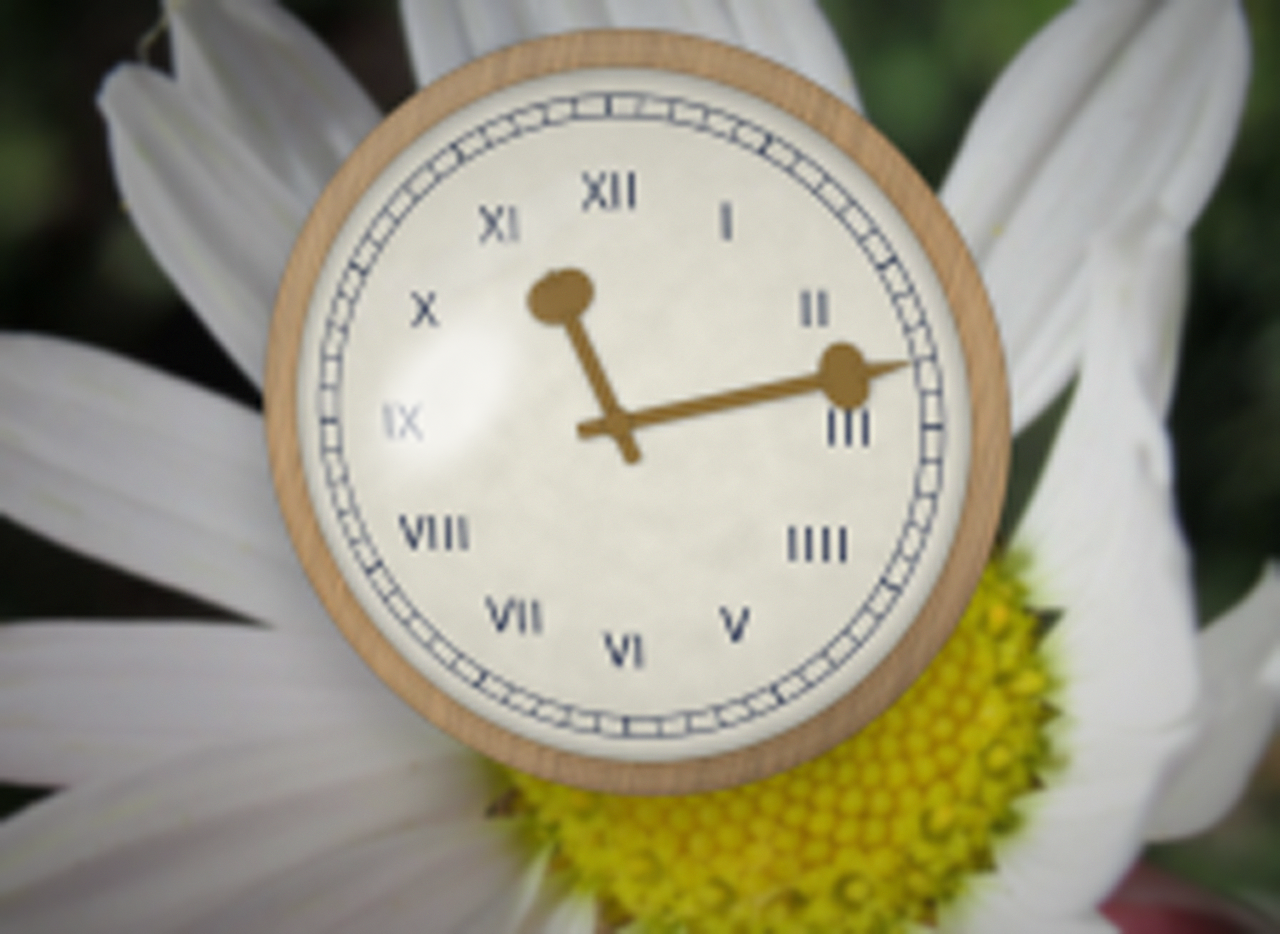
11:13
